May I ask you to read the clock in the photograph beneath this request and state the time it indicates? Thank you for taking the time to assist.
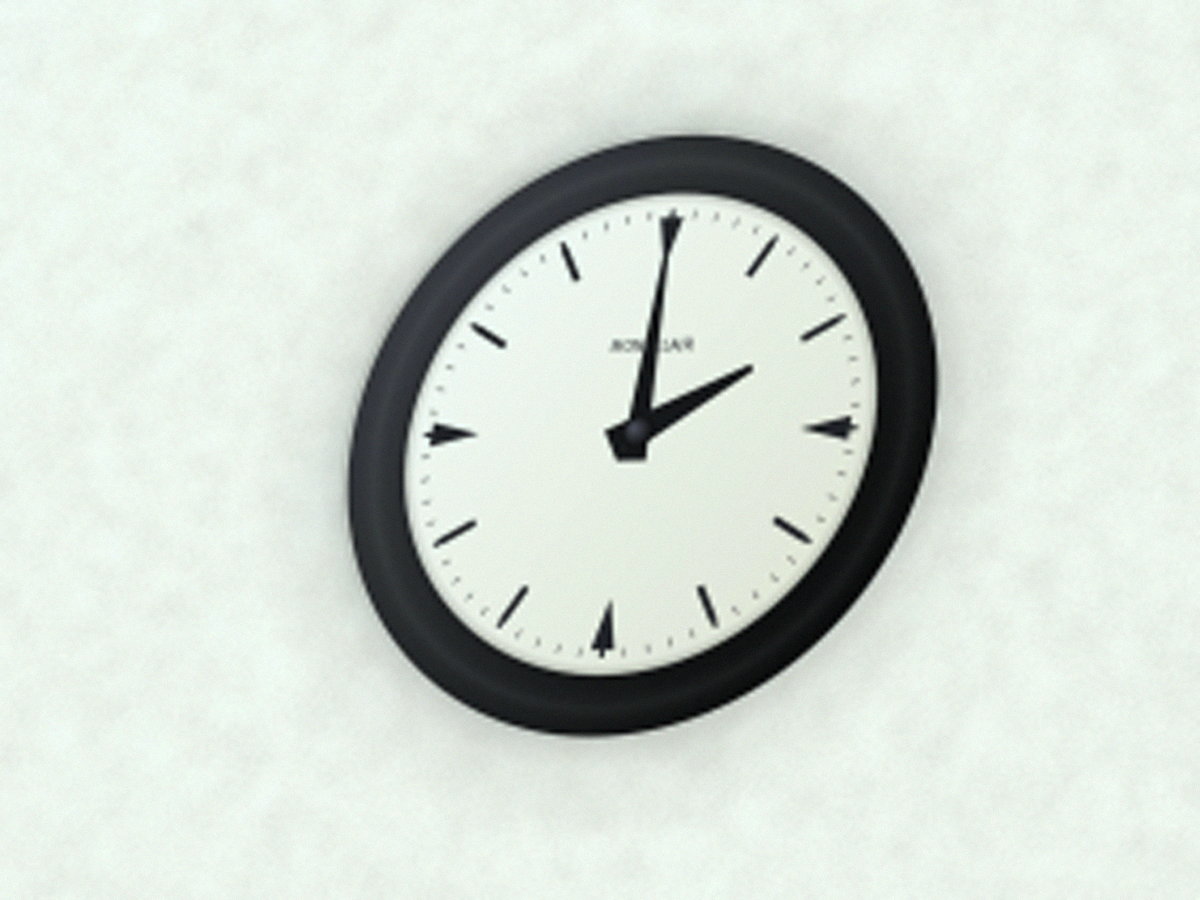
2:00
